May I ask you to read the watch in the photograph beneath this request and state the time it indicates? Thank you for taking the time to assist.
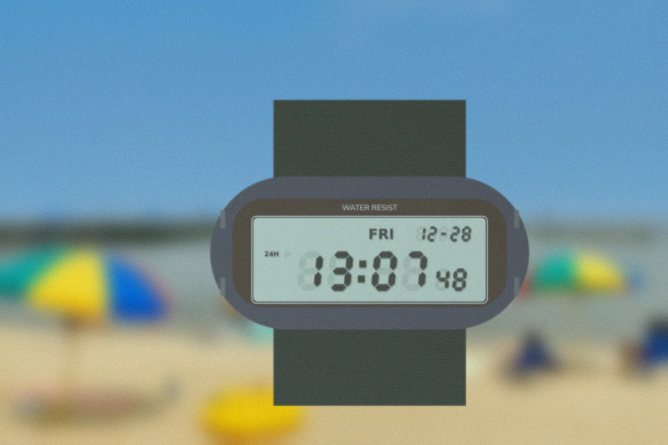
13:07:48
